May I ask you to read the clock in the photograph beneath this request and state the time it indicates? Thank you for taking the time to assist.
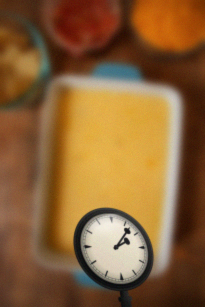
2:07
